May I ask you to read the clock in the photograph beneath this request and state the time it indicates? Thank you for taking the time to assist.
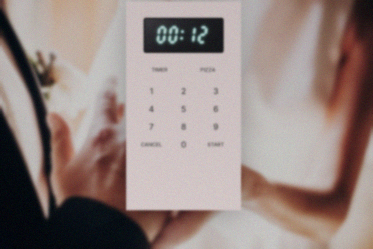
0:12
